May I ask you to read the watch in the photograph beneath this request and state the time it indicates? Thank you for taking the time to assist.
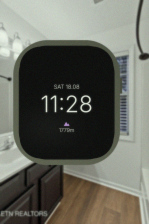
11:28
